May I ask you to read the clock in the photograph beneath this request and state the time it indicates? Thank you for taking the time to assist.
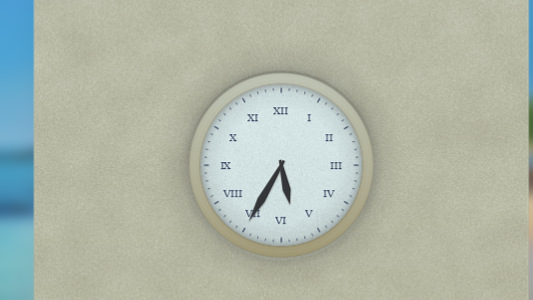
5:35
